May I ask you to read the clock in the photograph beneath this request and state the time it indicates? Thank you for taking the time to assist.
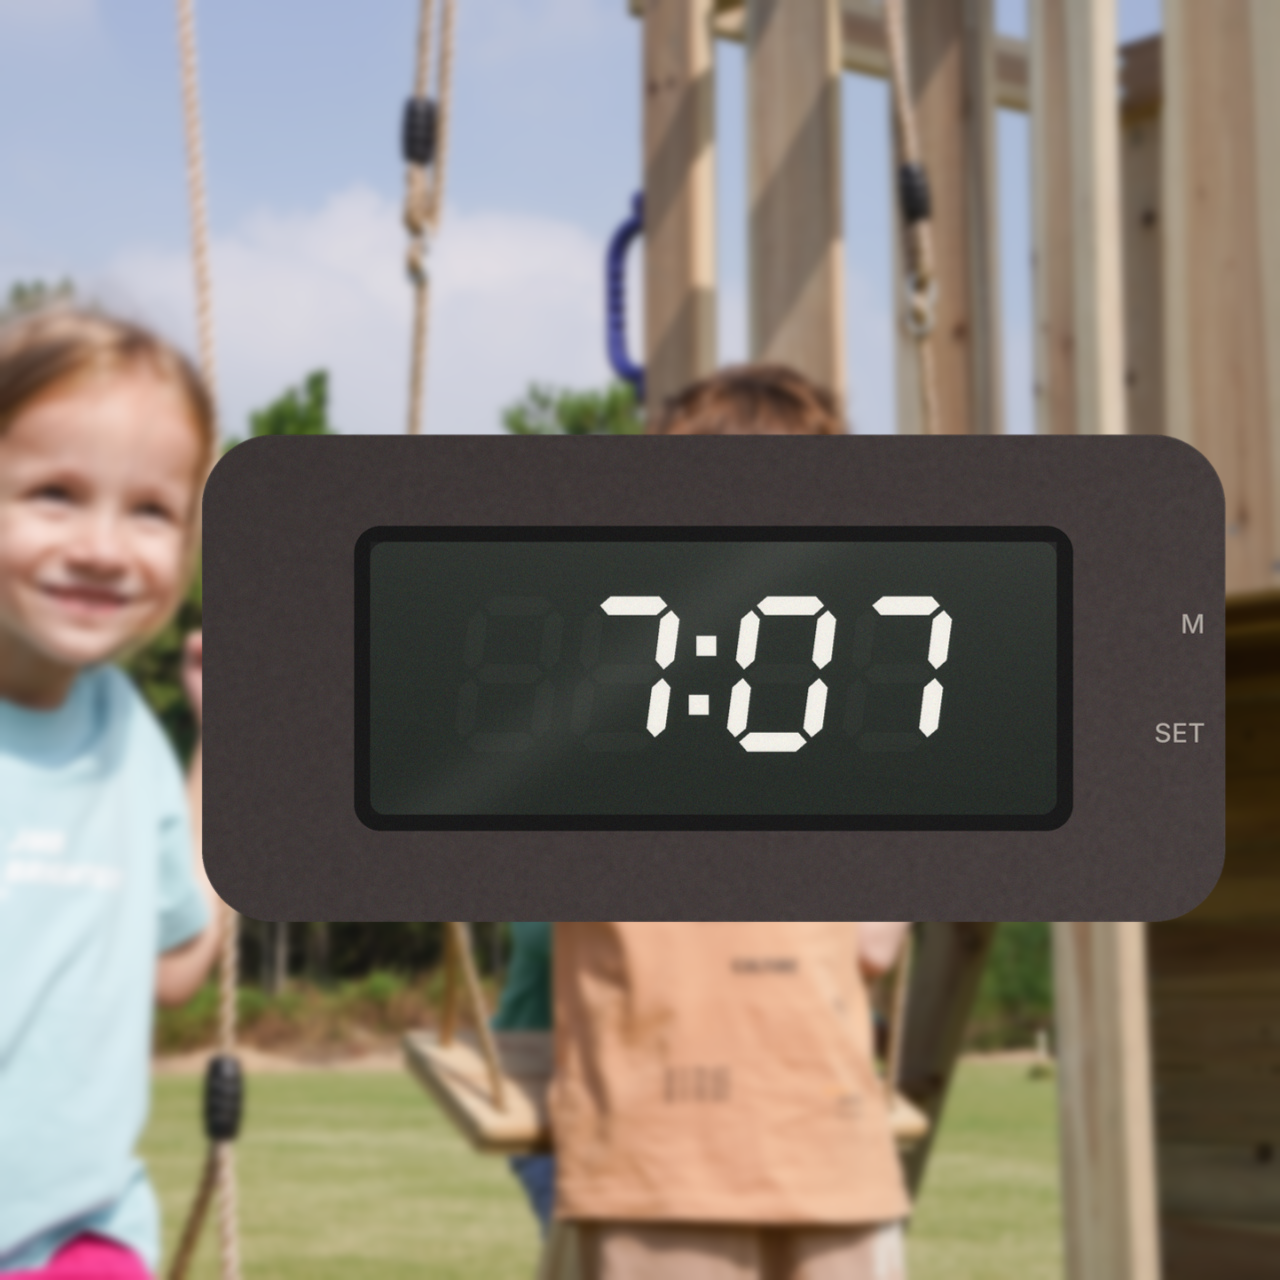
7:07
